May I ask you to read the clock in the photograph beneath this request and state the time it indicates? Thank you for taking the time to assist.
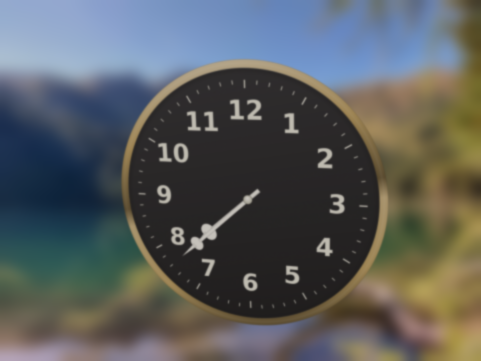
7:38
